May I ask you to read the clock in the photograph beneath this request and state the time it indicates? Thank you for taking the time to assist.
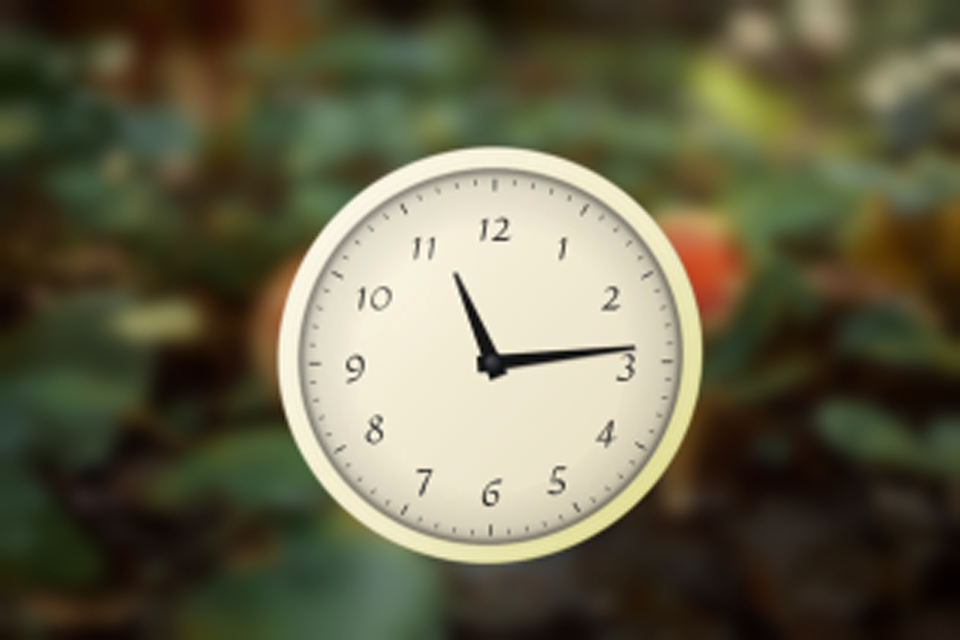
11:14
